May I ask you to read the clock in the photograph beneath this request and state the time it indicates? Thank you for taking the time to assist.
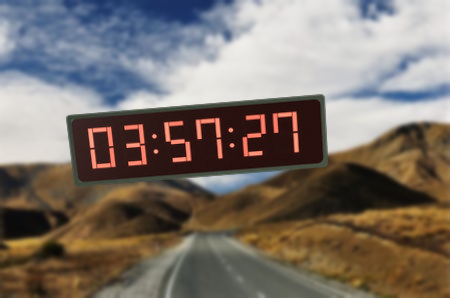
3:57:27
